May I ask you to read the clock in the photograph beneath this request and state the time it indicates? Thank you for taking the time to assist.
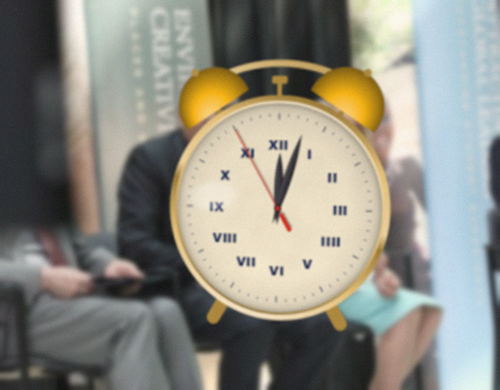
12:02:55
